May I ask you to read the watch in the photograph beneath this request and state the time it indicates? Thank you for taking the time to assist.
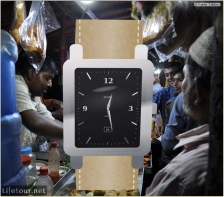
12:28
